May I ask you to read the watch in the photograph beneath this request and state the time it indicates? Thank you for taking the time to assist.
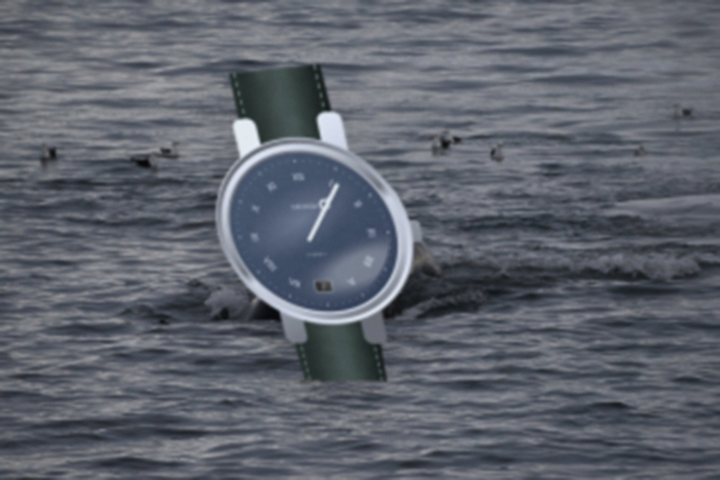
1:06
